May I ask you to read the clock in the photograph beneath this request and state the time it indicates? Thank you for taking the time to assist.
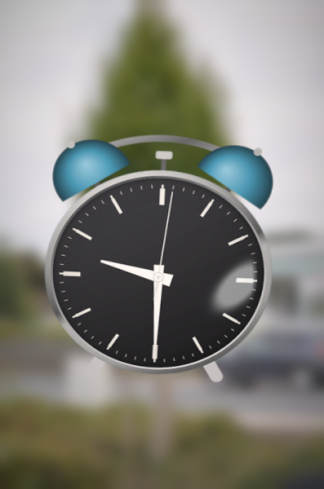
9:30:01
